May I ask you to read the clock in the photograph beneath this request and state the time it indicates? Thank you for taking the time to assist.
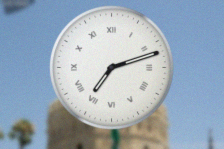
7:12
